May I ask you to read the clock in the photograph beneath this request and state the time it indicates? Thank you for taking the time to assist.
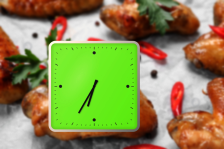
6:35
